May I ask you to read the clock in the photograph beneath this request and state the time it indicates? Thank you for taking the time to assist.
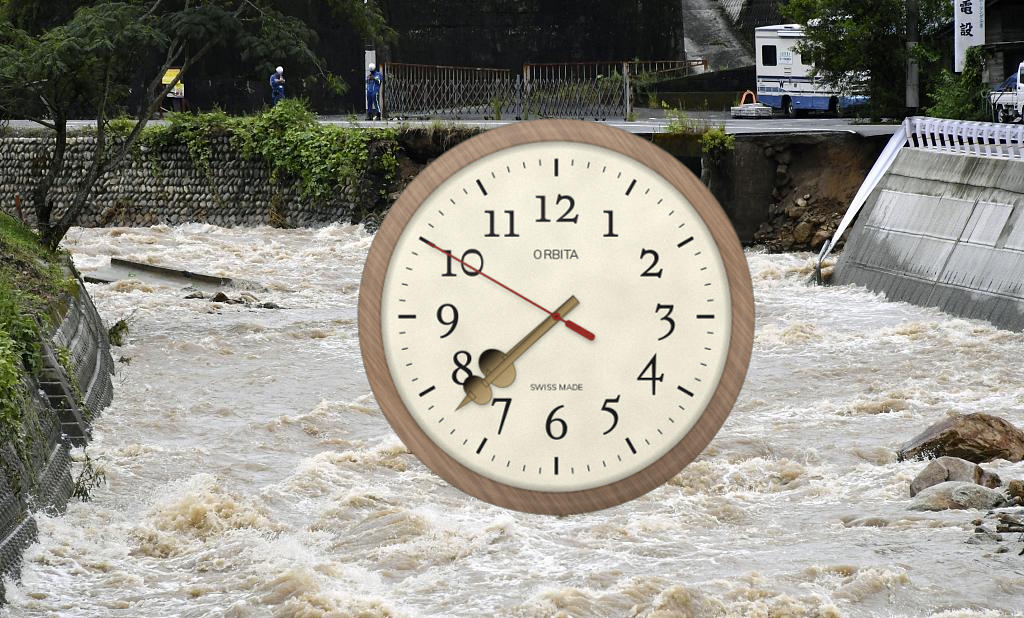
7:37:50
